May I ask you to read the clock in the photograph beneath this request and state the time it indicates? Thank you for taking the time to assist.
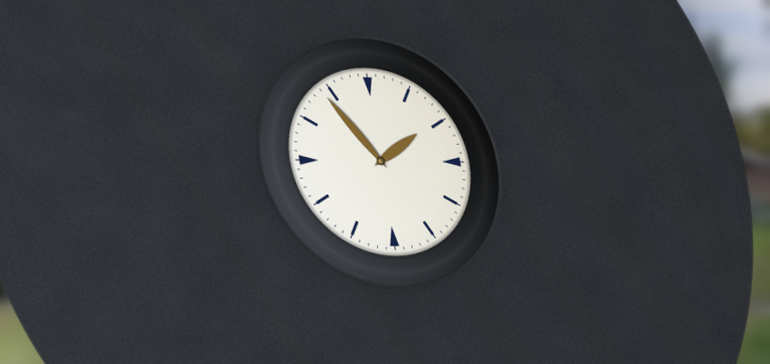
1:54
